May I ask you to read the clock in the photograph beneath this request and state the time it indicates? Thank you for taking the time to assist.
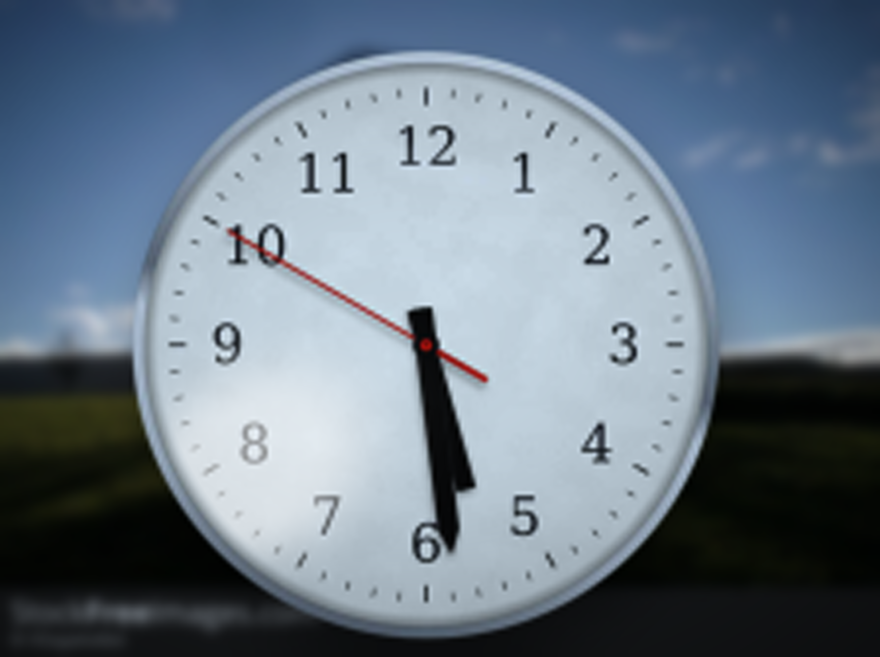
5:28:50
